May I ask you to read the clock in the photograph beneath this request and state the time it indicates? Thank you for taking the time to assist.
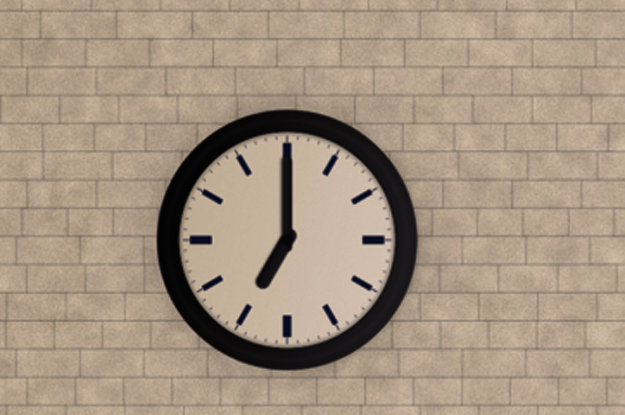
7:00
